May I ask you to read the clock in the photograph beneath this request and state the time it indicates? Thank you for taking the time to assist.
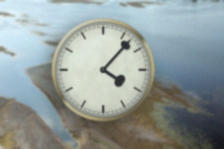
4:07
